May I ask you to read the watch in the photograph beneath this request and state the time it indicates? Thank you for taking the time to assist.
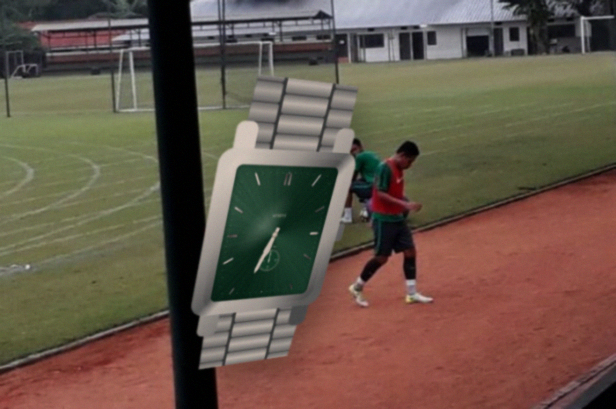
6:33
